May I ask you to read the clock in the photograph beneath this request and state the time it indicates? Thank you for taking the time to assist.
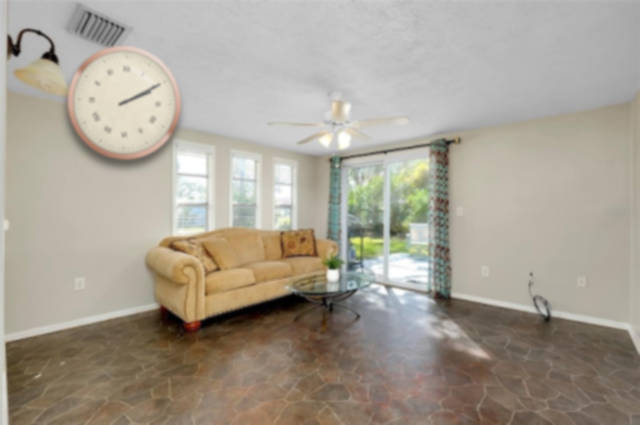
2:10
